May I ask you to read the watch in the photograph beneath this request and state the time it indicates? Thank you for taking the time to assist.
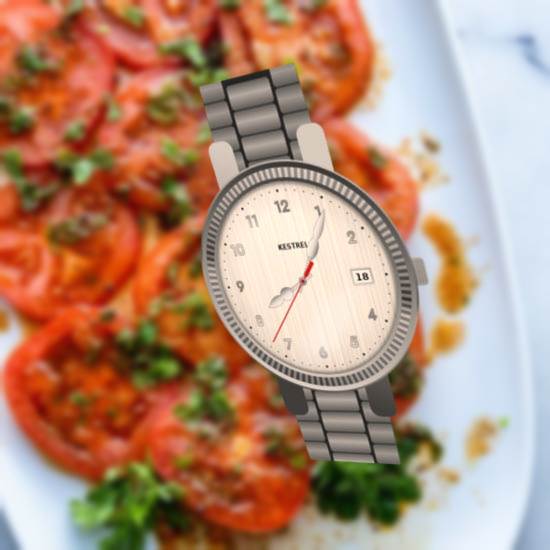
8:05:37
